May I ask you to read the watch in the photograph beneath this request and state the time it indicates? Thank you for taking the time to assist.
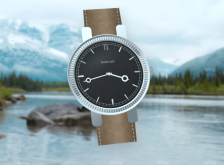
3:43
